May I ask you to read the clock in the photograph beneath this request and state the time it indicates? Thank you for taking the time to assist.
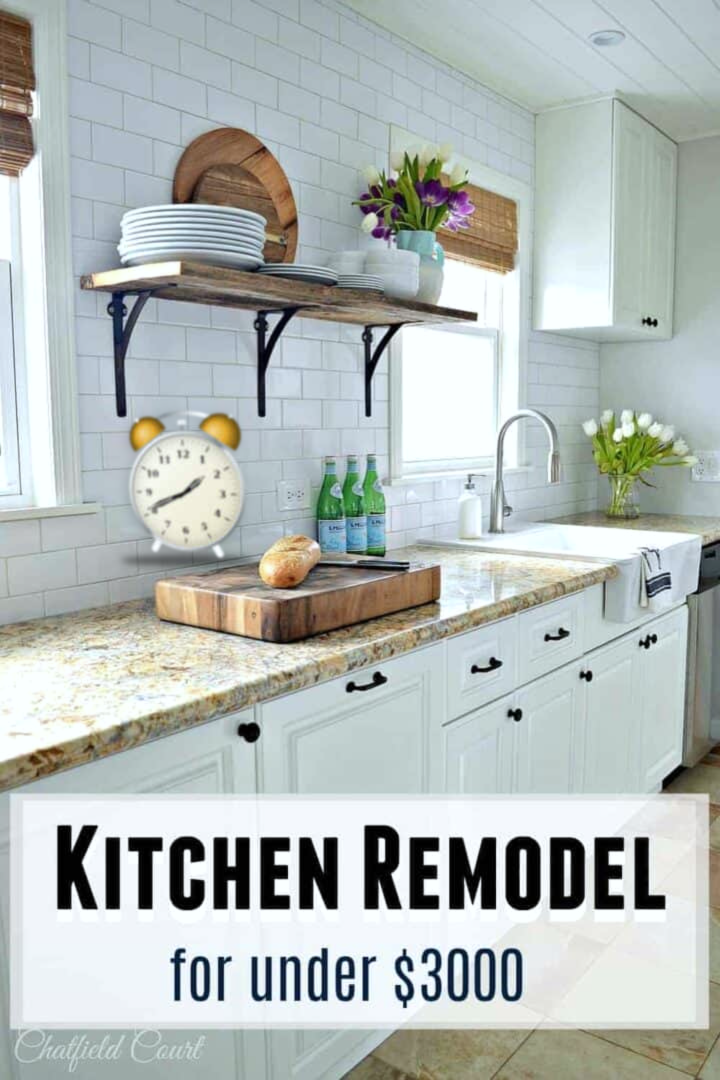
1:41
